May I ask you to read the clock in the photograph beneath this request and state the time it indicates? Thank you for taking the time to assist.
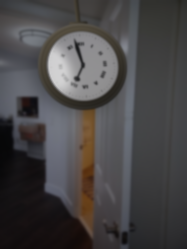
6:58
